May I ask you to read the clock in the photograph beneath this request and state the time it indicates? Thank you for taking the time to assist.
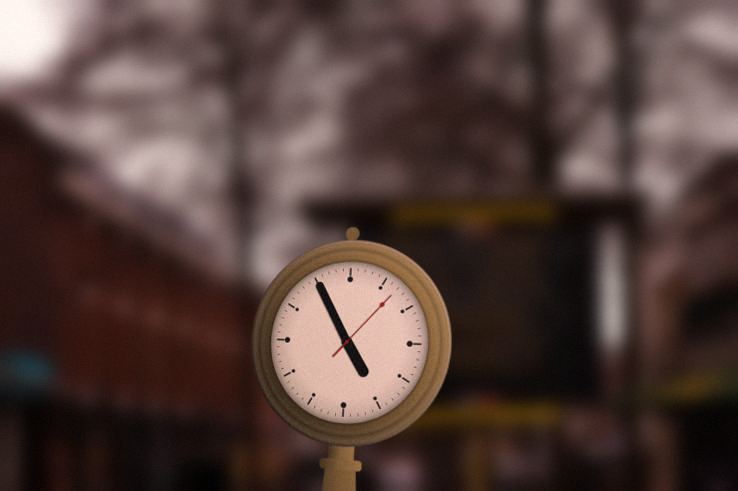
4:55:07
